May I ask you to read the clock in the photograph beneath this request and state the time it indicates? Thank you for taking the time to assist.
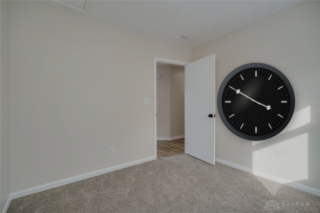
3:50
